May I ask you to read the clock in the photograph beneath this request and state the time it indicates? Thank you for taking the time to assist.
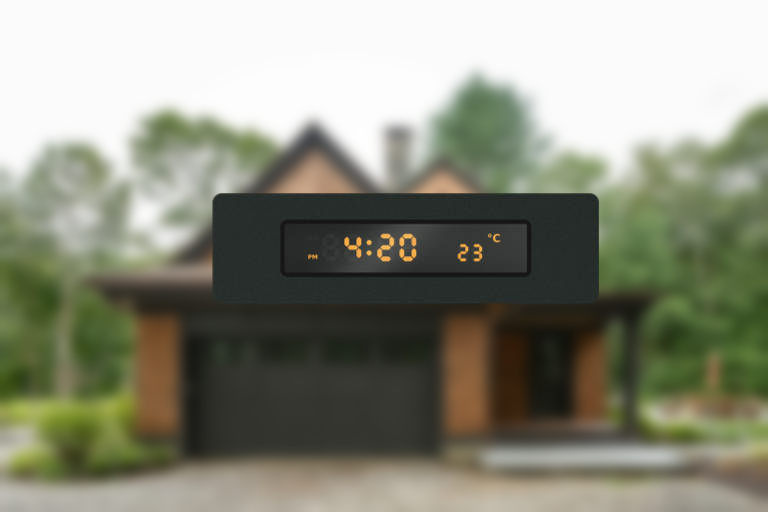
4:20
